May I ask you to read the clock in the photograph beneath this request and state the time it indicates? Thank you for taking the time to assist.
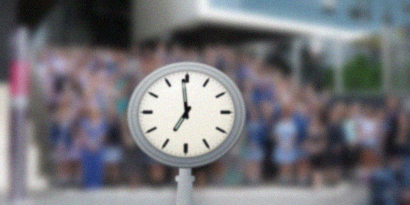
6:59
